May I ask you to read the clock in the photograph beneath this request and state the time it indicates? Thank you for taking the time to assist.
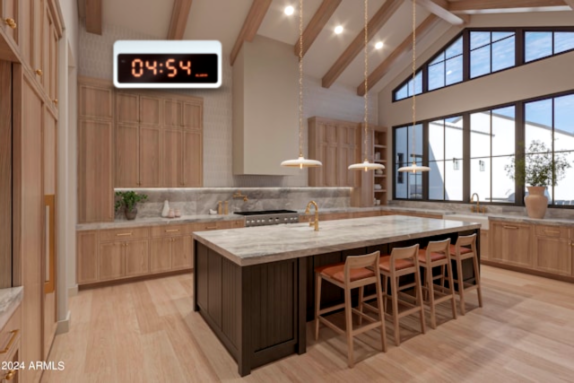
4:54
